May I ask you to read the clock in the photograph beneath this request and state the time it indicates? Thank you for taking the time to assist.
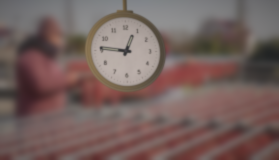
12:46
